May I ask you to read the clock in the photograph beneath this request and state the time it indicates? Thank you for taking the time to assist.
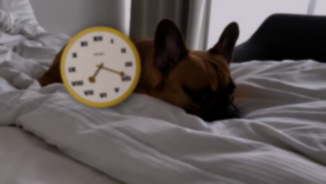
7:19
